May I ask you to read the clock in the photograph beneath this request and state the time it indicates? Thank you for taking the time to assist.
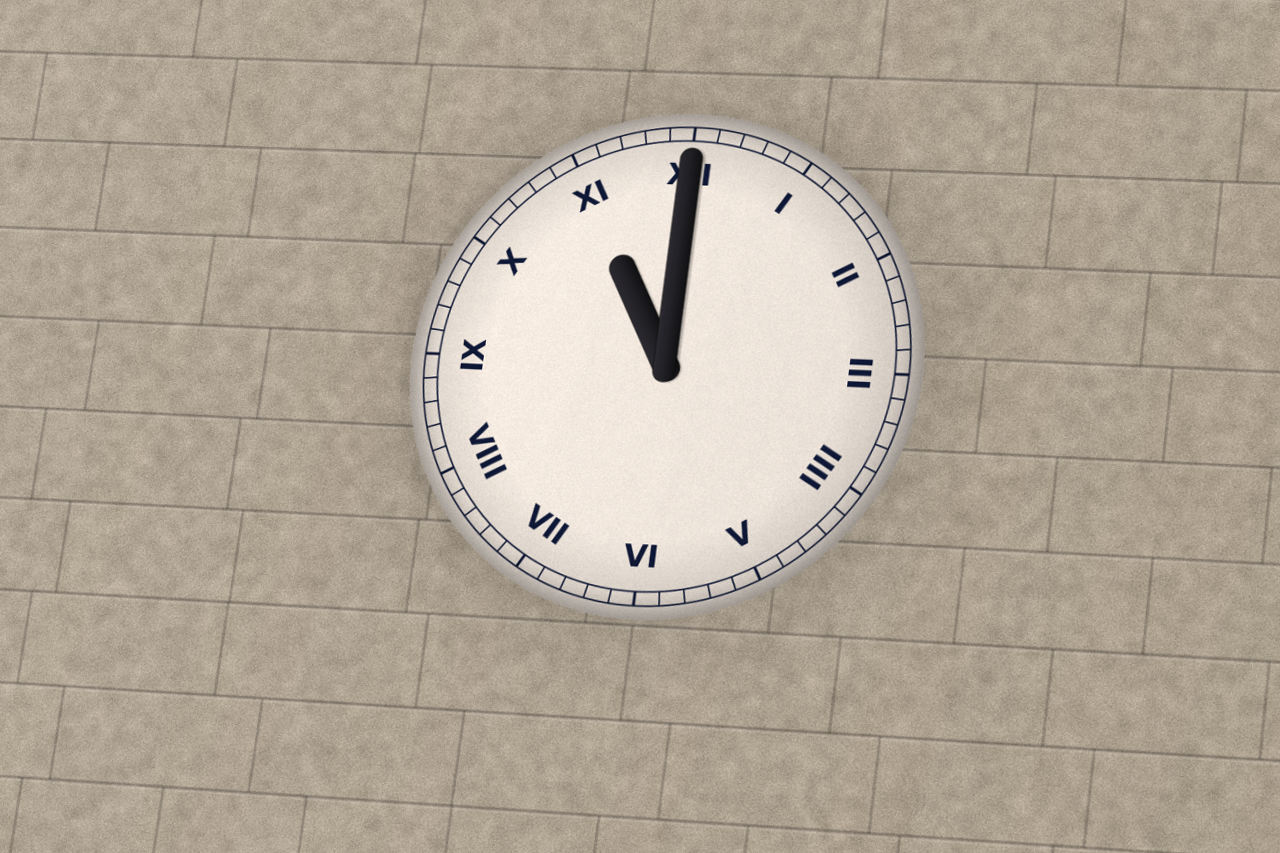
11:00
